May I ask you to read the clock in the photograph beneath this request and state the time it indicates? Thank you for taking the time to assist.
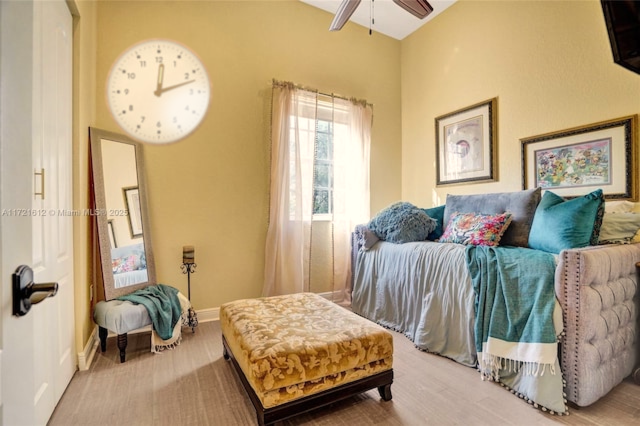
12:12
